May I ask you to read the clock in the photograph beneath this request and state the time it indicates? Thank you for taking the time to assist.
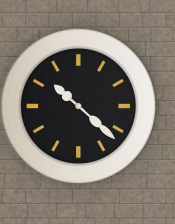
10:22
